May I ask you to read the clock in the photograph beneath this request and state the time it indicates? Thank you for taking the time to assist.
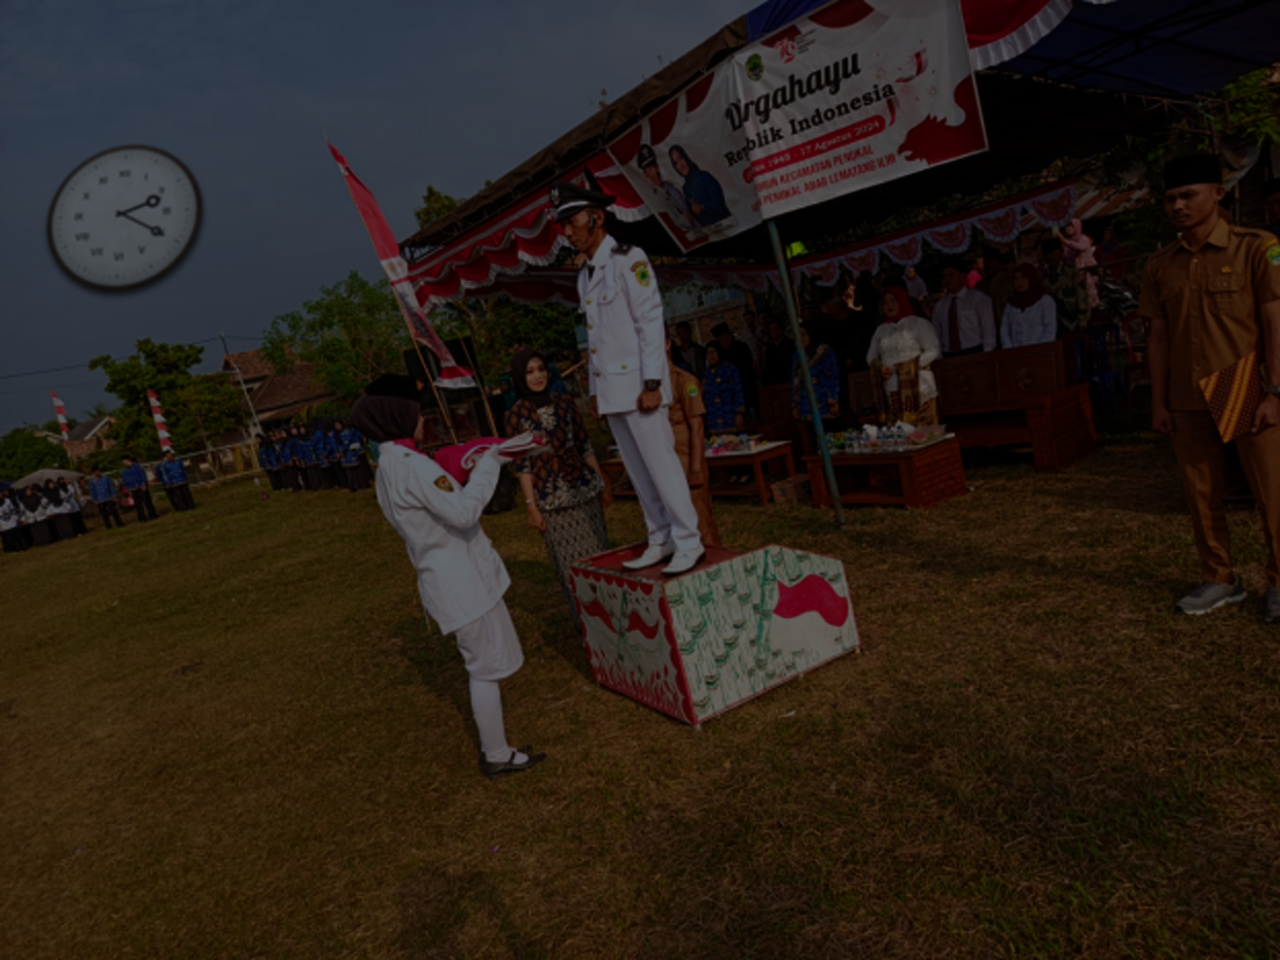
2:20
